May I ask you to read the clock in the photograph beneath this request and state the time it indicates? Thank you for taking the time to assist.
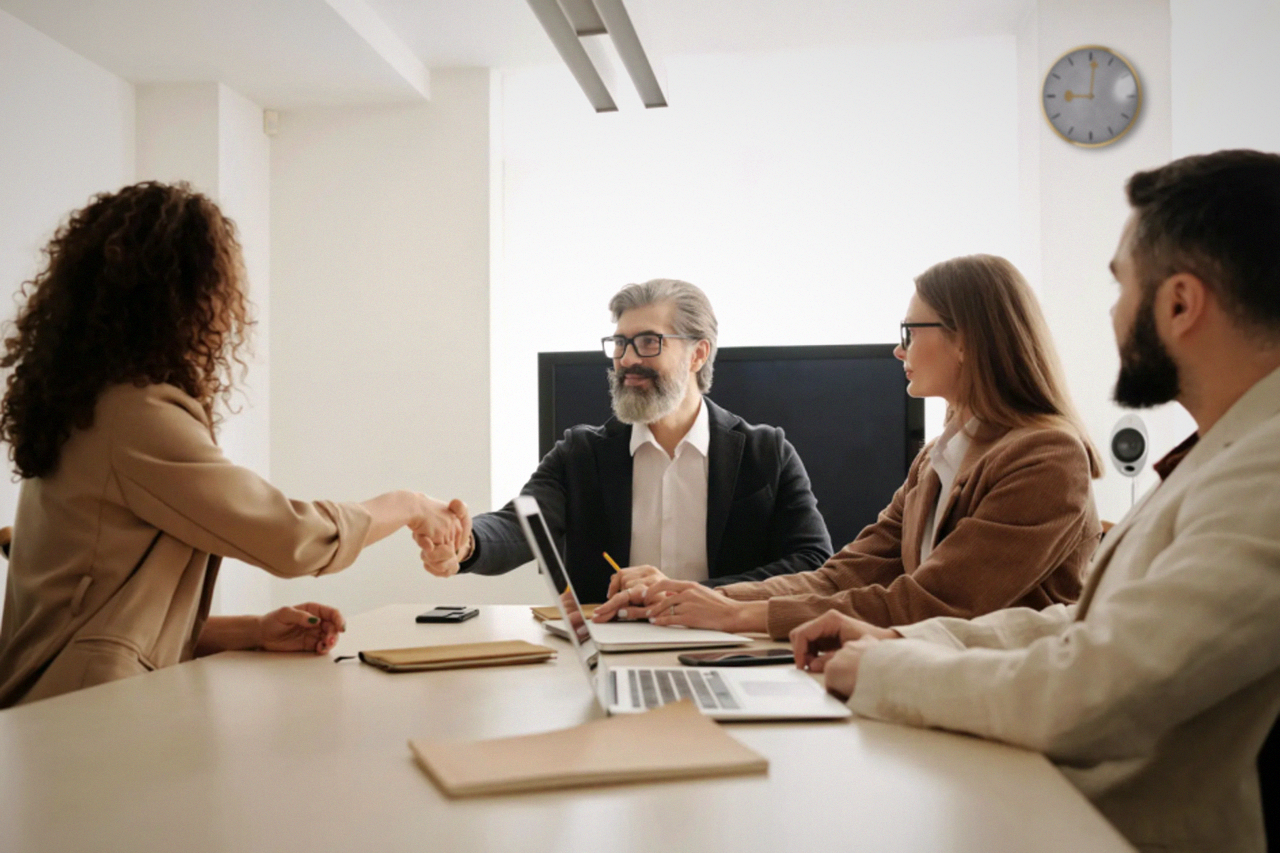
9:01
